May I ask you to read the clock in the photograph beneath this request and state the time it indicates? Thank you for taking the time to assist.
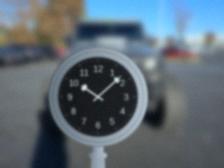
10:08
